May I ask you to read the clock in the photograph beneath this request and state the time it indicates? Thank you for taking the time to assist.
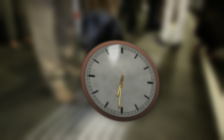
6:31
